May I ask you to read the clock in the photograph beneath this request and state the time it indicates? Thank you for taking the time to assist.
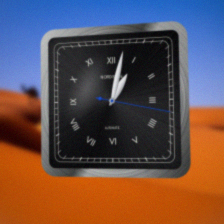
1:02:17
